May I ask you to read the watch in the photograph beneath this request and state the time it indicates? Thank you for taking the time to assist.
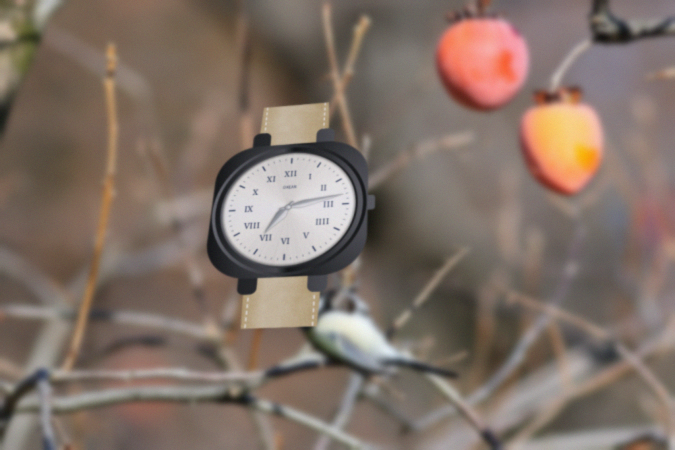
7:13
